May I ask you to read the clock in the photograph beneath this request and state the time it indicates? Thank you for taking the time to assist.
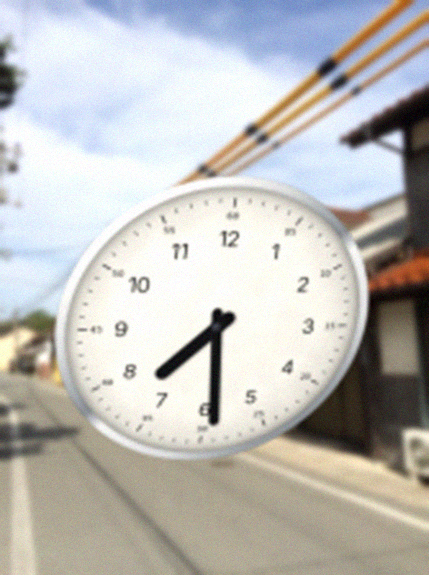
7:29
